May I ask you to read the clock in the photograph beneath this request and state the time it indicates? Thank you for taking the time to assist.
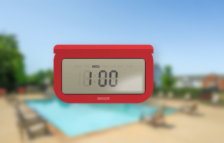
1:00
